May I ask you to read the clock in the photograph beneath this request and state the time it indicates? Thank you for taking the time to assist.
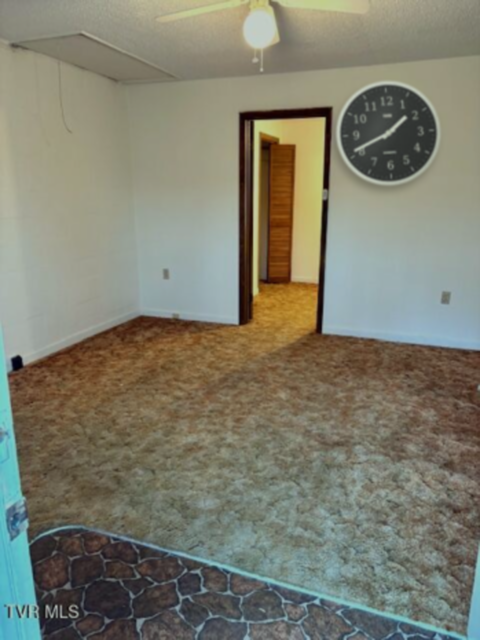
1:41
